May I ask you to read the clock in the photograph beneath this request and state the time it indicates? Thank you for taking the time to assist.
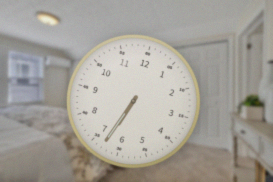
6:33
